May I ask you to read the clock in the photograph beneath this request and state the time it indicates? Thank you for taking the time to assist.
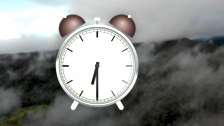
6:30
